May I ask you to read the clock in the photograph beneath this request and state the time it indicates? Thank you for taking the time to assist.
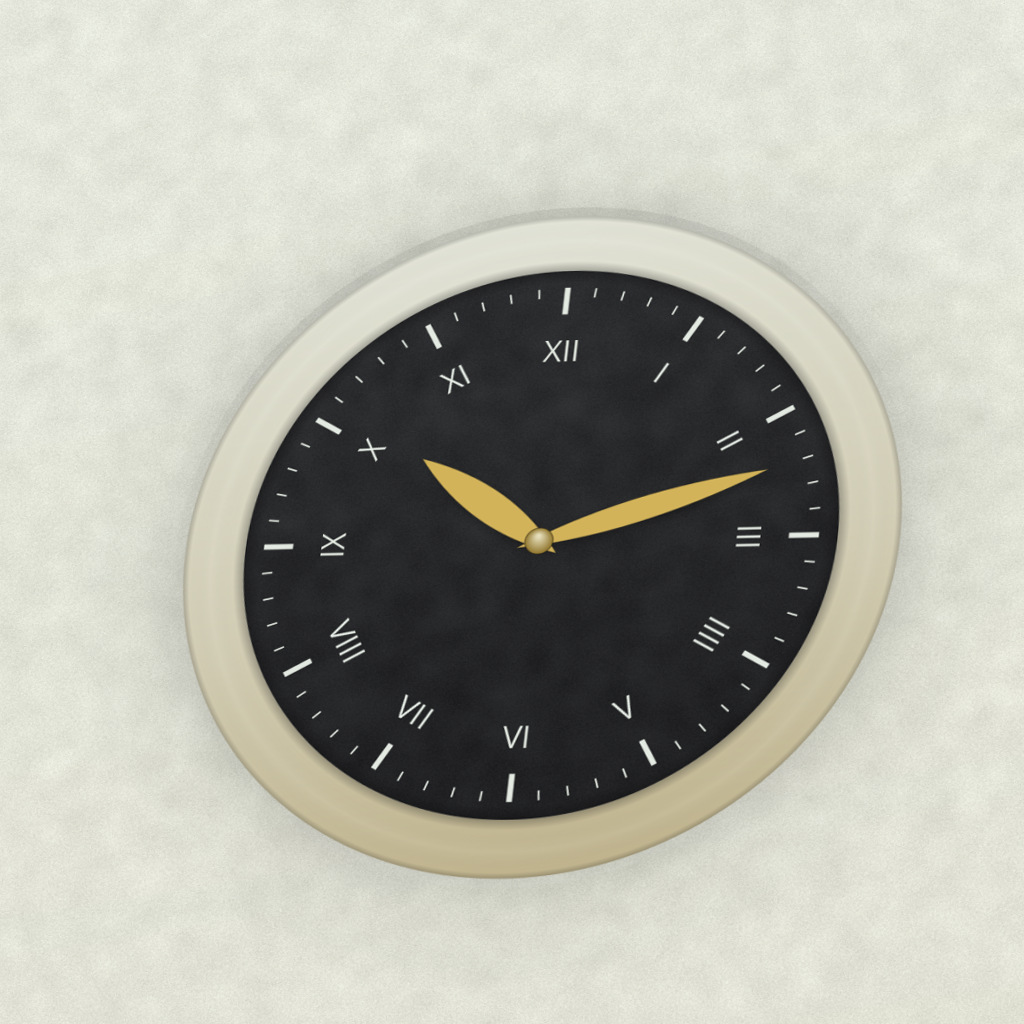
10:12
